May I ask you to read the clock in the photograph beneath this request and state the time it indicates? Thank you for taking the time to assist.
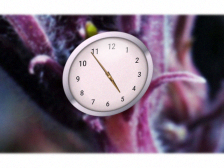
4:54
